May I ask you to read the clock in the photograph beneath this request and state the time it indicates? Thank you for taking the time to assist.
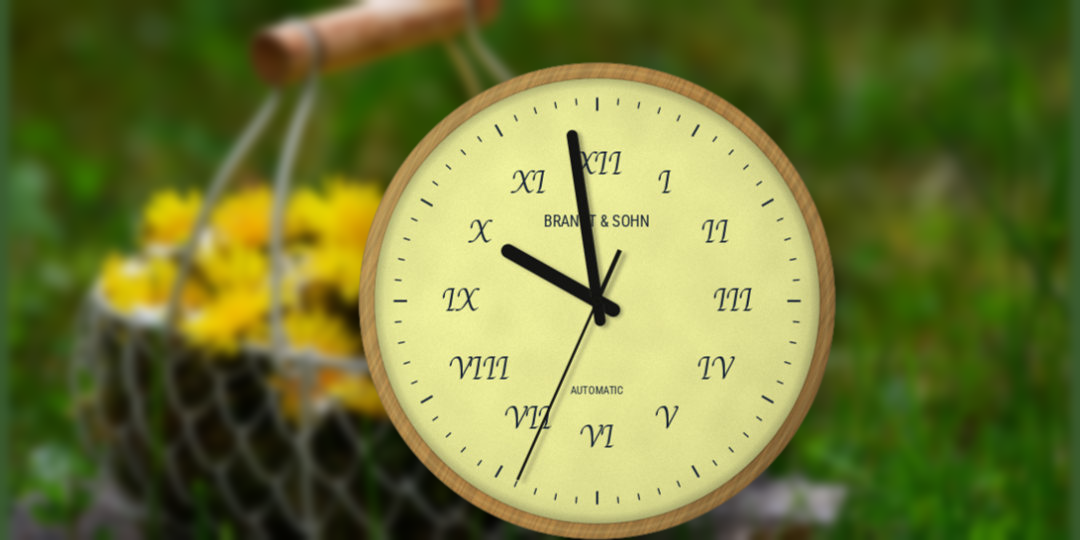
9:58:34
